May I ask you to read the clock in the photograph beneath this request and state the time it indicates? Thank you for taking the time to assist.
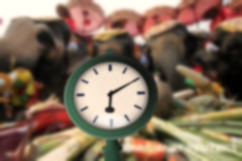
6:10
